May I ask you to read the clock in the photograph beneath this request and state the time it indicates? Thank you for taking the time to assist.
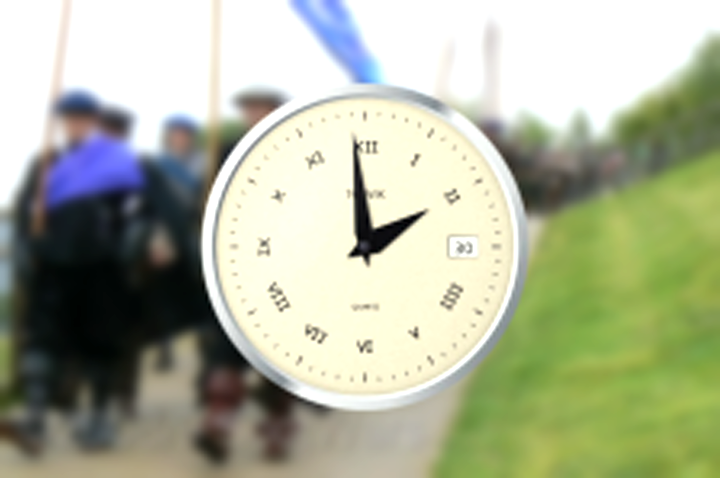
1:59
